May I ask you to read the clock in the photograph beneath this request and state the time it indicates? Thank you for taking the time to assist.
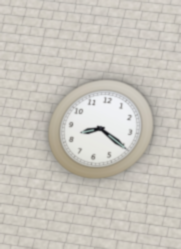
8:20
